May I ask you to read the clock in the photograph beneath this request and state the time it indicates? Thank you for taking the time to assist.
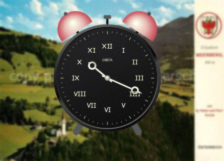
10:19
